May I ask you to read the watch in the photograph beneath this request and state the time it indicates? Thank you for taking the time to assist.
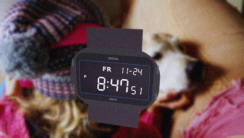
8:47:51
